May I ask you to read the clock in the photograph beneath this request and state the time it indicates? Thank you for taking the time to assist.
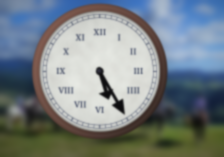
5:25
